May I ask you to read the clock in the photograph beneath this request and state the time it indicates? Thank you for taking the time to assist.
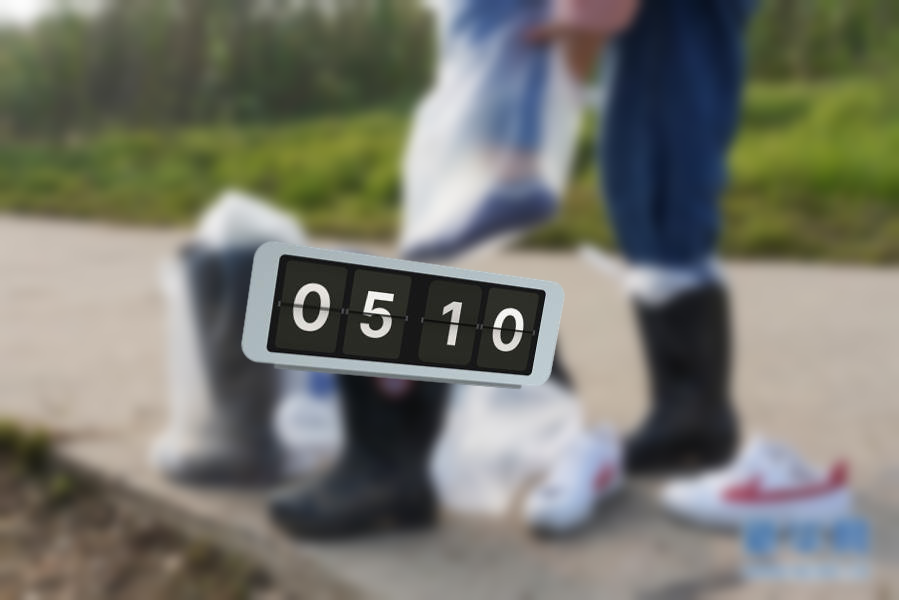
5:10
